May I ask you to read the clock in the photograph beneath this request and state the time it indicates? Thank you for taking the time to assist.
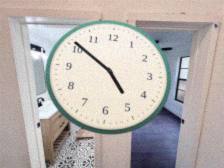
4:51
